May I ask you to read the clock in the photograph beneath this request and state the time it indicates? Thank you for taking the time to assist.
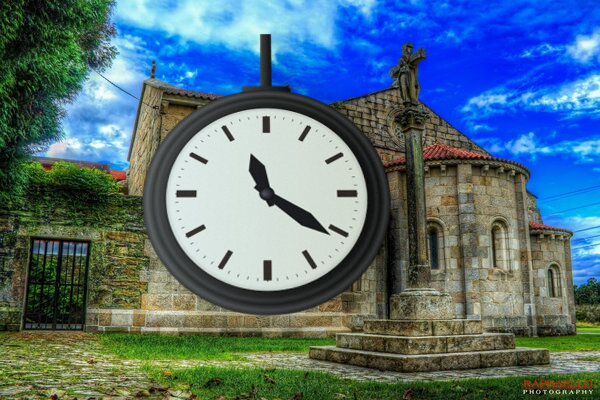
11:21
